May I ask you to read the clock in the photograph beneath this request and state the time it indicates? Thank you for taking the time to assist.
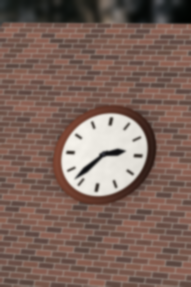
2:37
